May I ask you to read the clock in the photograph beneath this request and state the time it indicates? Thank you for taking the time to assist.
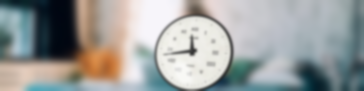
11:43
